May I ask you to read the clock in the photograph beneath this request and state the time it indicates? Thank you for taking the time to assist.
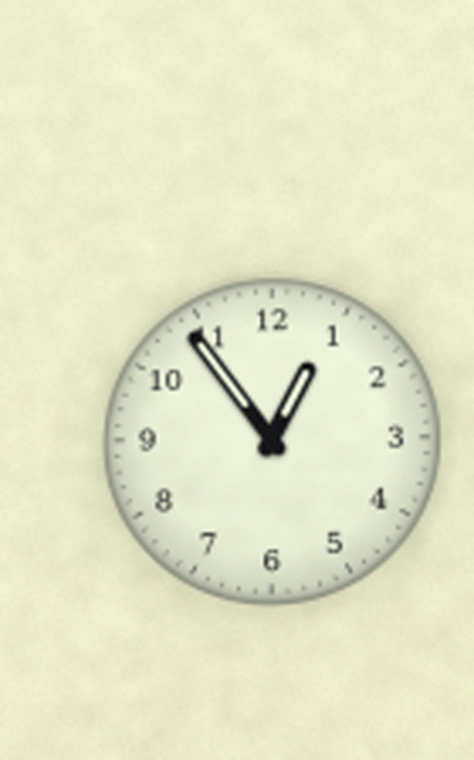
12:54
